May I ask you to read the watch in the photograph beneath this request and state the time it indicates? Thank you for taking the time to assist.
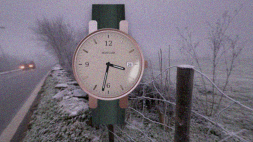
3:32
